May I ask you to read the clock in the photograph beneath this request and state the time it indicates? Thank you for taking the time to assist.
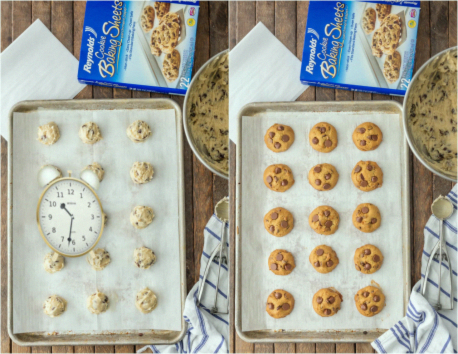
10:32
